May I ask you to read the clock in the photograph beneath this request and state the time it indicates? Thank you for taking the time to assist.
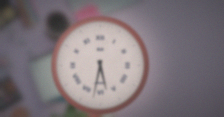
5:32
